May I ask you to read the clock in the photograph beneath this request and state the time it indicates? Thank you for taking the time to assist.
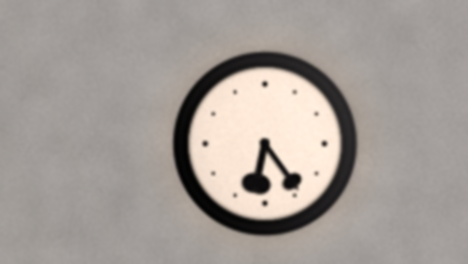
6:24
